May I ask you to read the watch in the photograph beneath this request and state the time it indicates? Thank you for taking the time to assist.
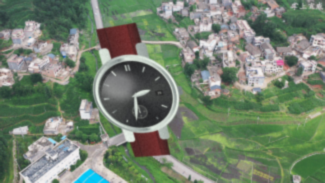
2:32
